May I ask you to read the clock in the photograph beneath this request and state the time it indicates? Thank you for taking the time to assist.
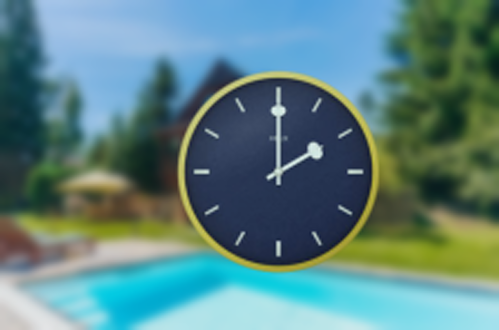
2:00
